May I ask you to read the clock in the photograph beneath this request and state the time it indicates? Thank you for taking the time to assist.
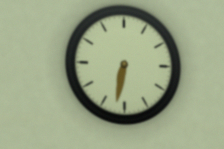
6:32
